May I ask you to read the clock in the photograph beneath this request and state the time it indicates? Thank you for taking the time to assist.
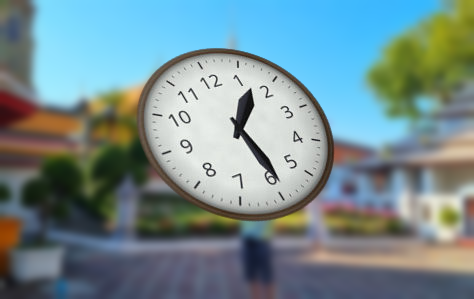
1:29
